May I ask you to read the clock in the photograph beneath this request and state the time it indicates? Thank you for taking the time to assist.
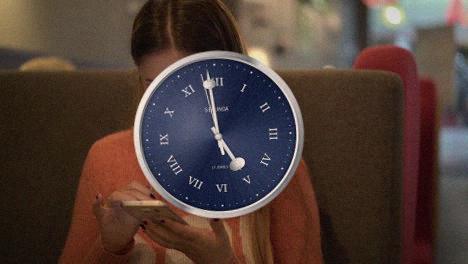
4:58:58
